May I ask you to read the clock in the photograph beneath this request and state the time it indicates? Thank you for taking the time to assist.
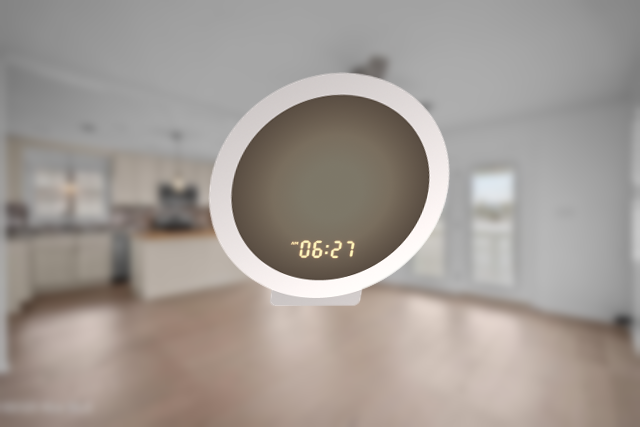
6:27
